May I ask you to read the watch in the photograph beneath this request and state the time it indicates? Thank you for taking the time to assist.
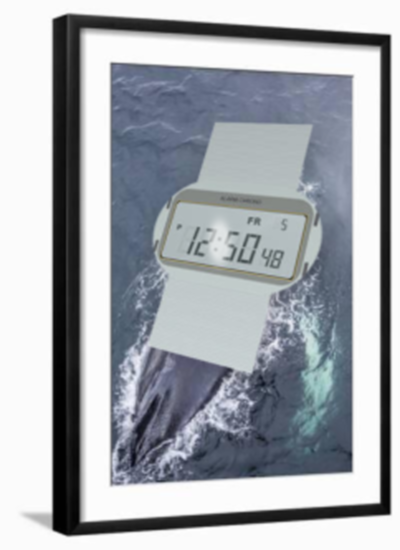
12:50:48
